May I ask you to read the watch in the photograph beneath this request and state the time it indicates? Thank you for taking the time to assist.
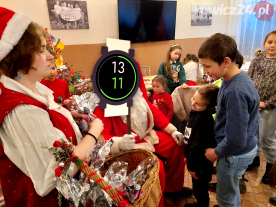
13:11
